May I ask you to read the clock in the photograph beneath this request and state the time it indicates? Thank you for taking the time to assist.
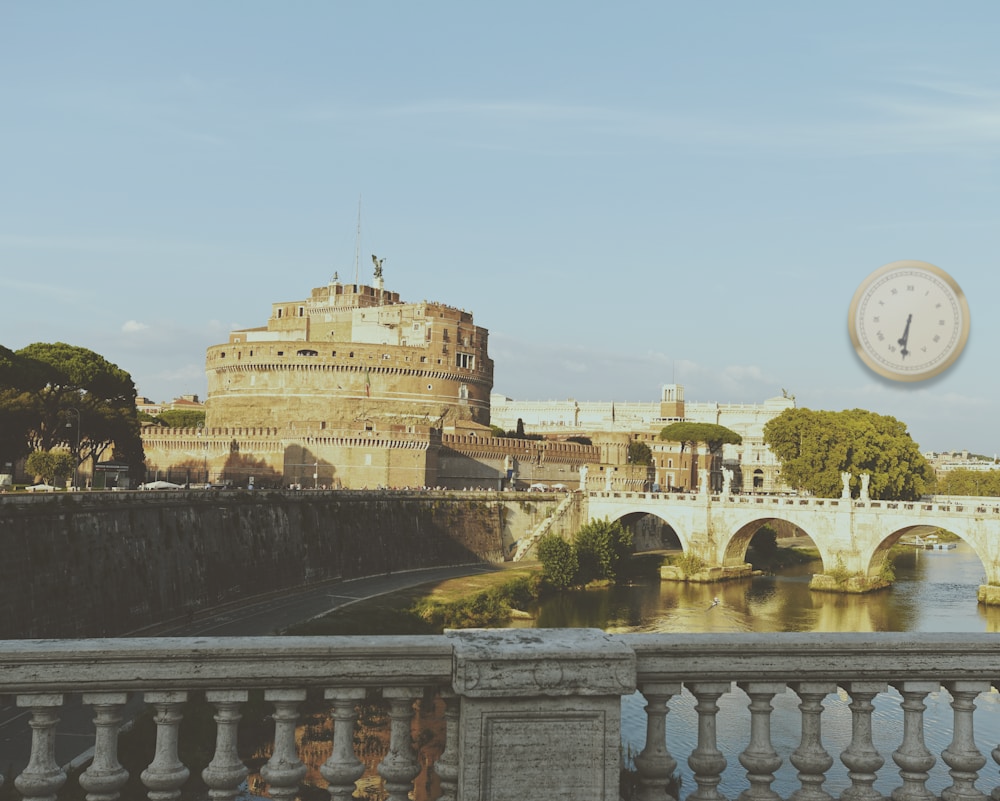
6:31
